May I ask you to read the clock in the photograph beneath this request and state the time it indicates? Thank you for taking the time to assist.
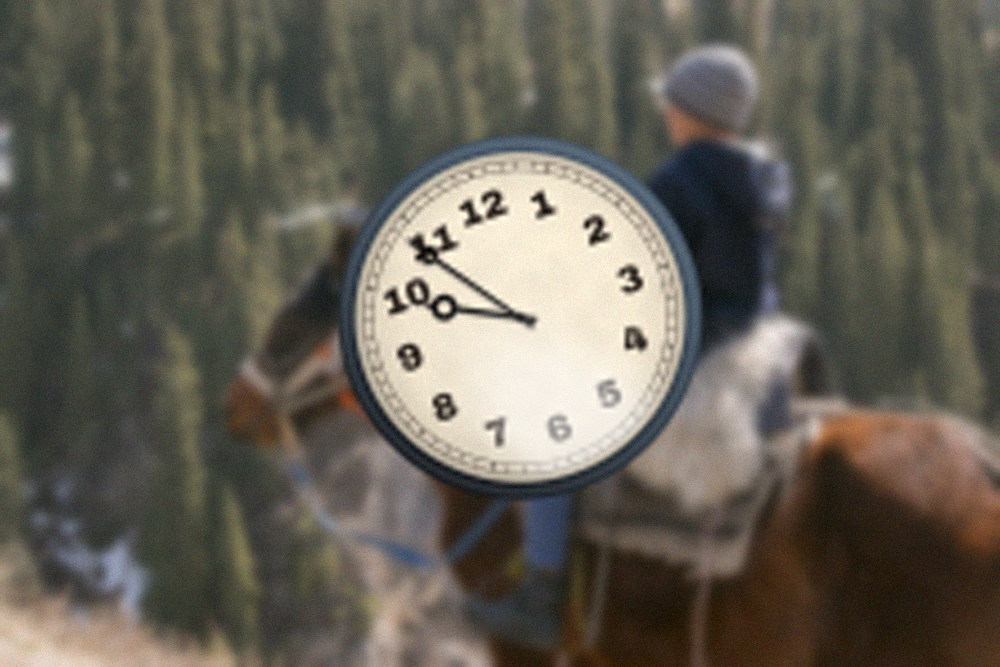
9:54
